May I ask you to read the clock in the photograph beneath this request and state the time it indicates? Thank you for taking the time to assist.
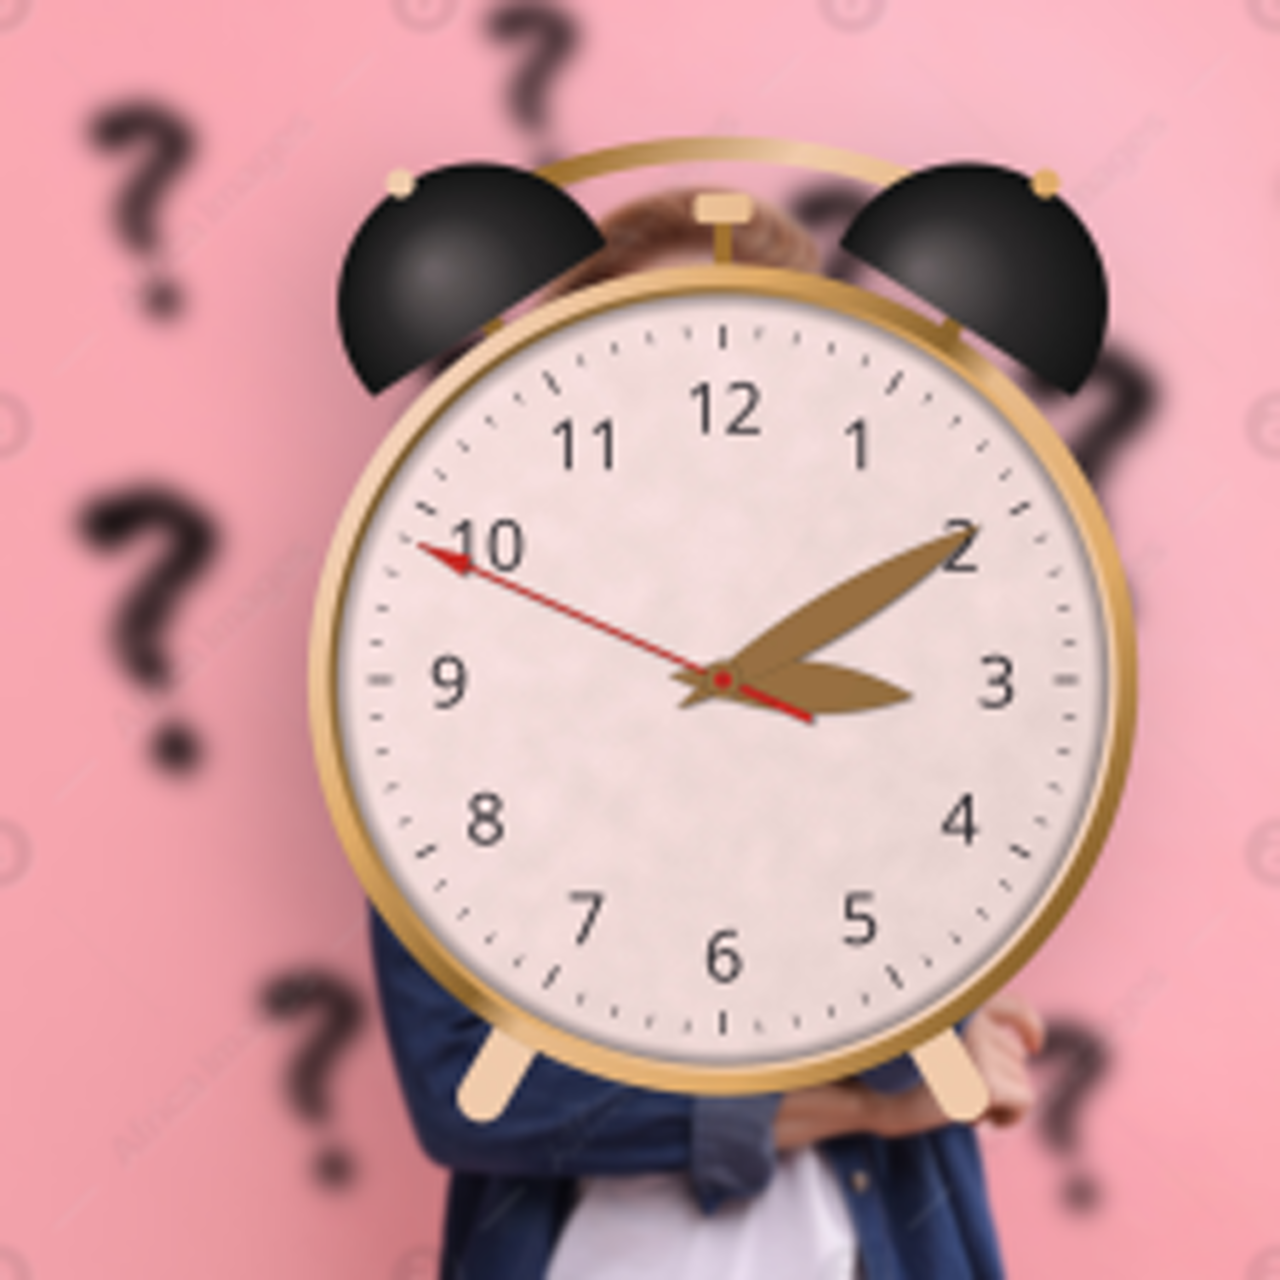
3:09:49
